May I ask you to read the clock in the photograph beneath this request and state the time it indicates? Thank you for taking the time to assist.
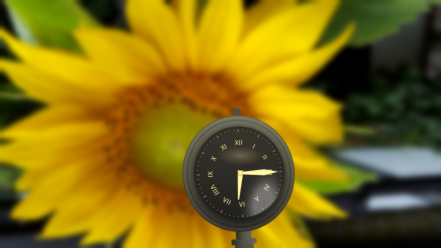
6:15
